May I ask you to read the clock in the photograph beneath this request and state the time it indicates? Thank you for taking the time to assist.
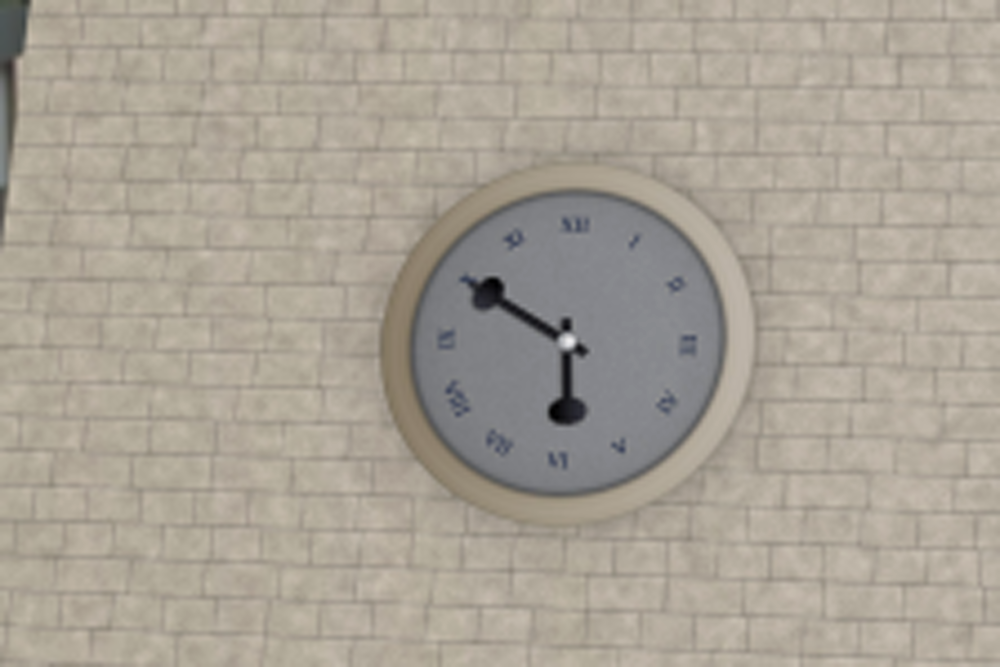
5:50
